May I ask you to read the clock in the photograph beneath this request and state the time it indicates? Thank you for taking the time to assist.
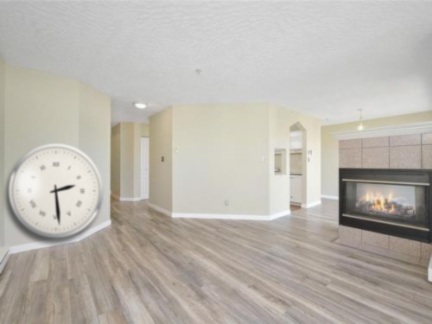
2:29
